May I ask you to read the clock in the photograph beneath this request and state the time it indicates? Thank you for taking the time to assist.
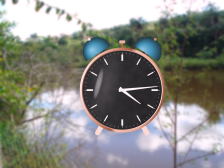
4:14
